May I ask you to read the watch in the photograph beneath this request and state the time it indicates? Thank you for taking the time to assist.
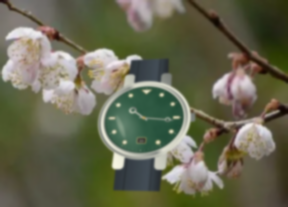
10:16
